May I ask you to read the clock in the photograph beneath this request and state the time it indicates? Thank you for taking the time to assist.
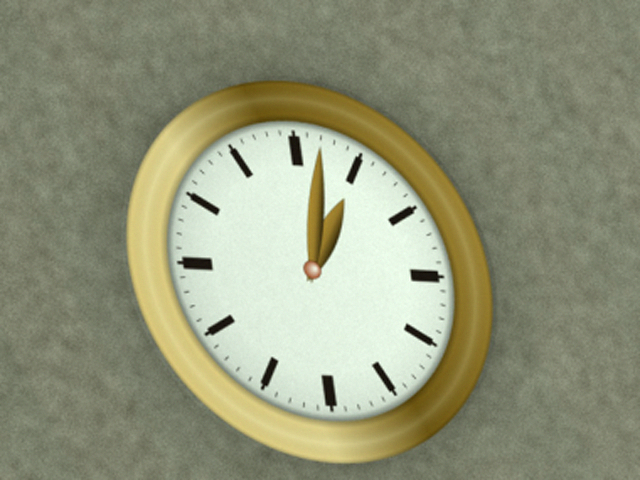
1:02
